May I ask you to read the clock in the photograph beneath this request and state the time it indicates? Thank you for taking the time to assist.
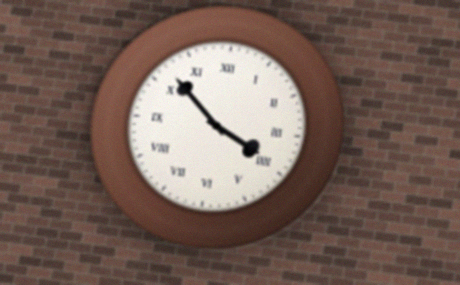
3:52
